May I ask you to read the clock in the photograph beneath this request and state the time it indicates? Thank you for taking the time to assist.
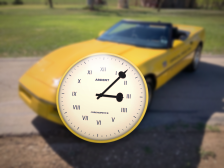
3:07
